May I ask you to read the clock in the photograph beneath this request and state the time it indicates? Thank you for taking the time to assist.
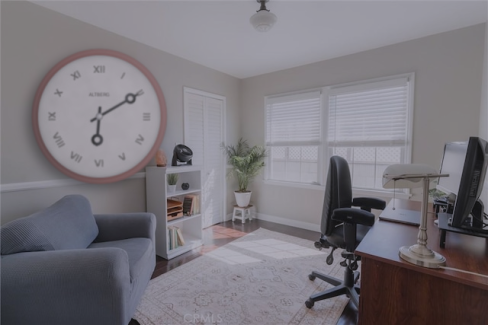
6:10
